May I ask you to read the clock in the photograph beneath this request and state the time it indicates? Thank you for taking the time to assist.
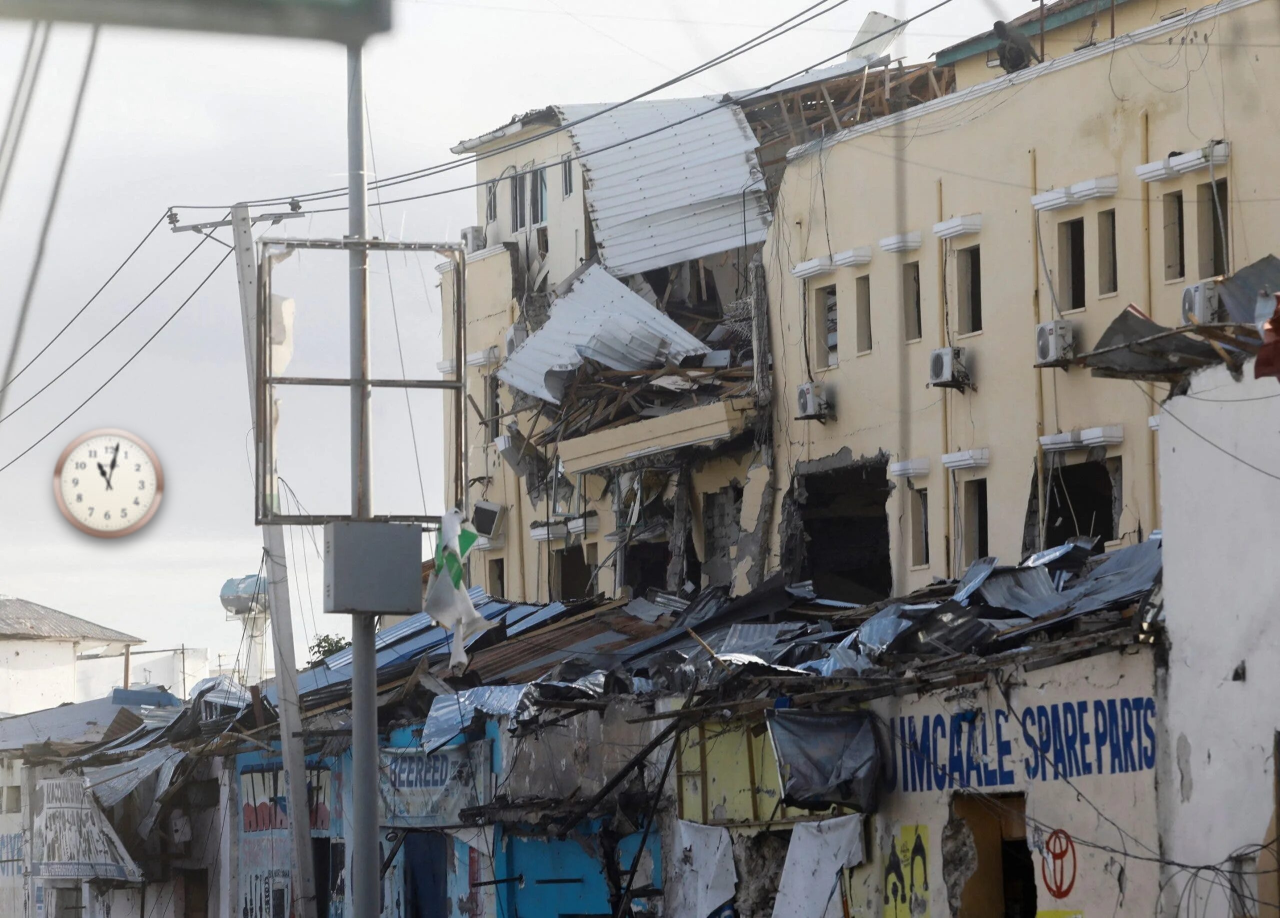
11:02
